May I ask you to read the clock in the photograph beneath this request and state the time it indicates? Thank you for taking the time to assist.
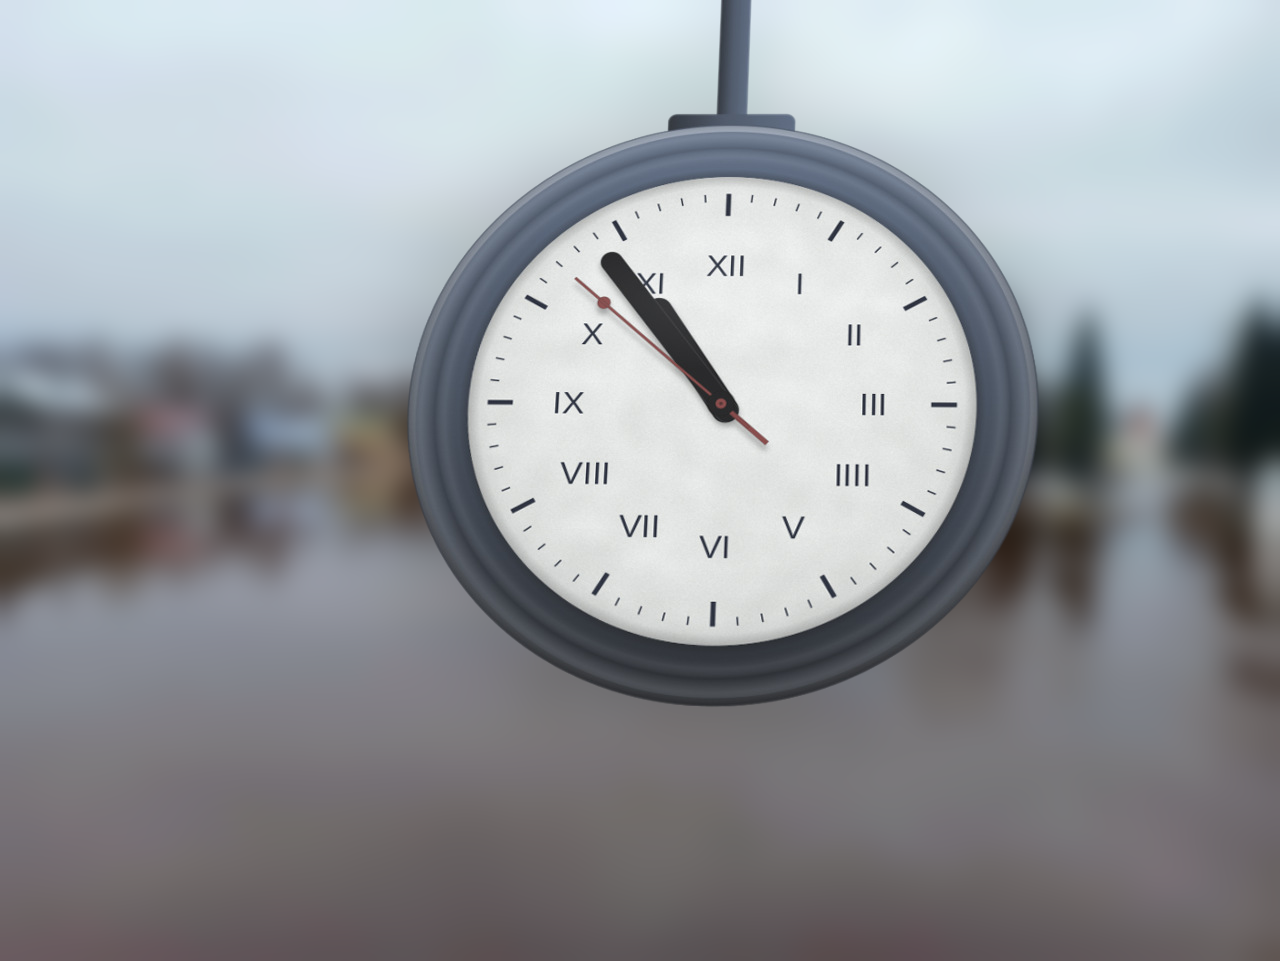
10:53:52
